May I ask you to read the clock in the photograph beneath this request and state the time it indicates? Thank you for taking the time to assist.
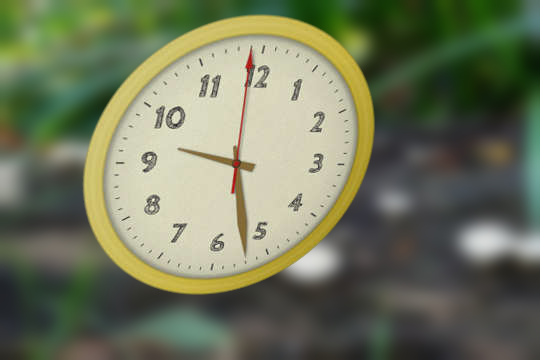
9:26:59
